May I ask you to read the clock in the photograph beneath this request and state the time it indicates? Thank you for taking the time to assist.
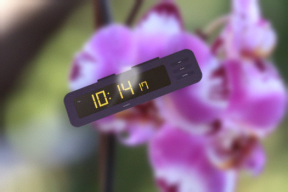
10:14:17
